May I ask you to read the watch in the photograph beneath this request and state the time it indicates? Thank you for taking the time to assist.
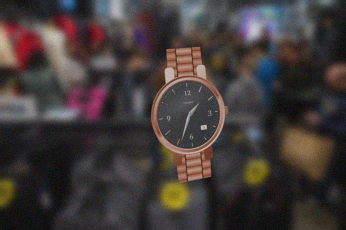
1:34
